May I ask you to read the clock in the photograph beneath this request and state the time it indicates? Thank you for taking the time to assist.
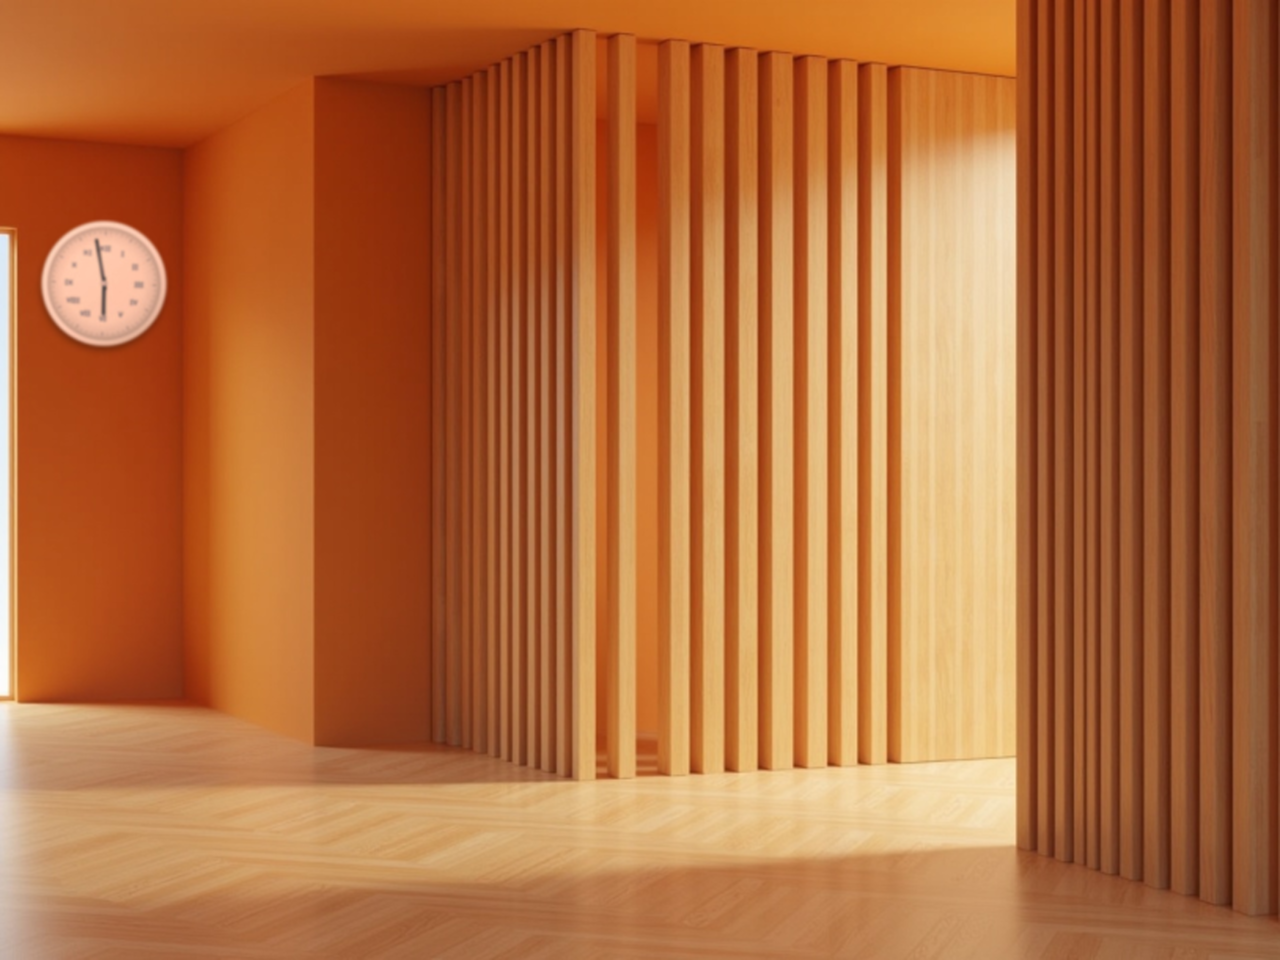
5:58
